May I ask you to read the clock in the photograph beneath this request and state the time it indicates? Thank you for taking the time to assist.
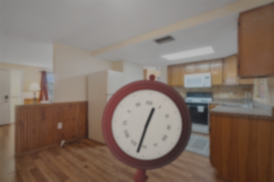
12:32
